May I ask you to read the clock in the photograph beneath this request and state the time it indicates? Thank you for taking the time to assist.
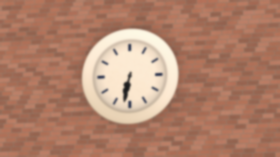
6:32
